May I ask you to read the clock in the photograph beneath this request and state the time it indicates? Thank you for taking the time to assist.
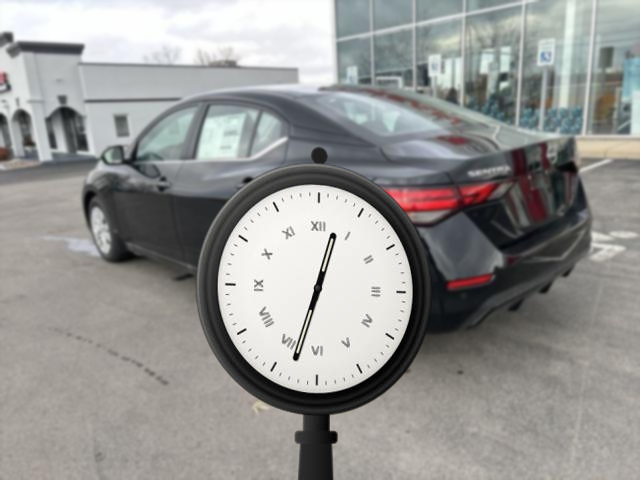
12:33
